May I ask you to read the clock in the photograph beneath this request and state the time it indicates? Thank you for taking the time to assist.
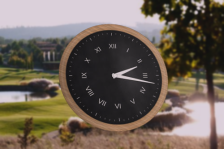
2:17
